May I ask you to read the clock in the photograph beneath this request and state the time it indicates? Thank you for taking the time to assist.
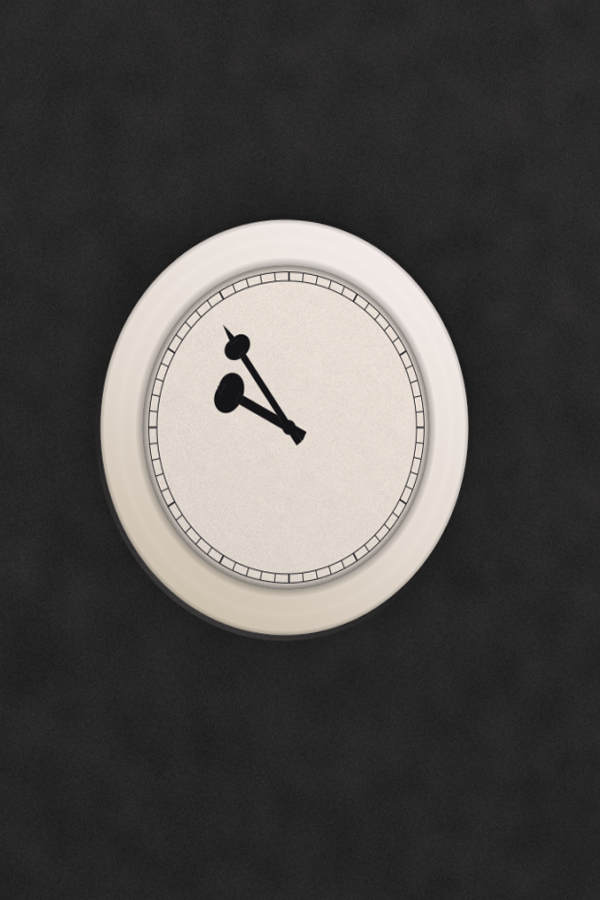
9:54
